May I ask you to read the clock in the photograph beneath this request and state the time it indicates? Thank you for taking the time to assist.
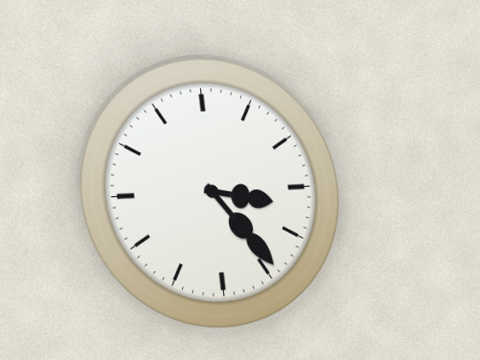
3:24
